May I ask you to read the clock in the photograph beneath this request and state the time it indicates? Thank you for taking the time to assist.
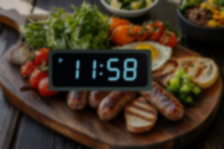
11:58
